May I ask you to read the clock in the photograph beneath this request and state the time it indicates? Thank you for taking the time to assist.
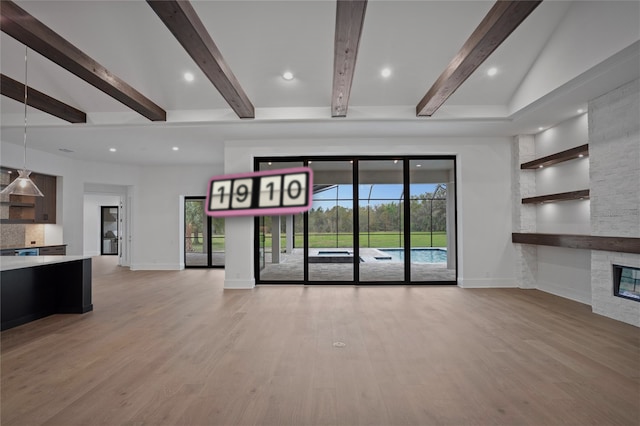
19:10
